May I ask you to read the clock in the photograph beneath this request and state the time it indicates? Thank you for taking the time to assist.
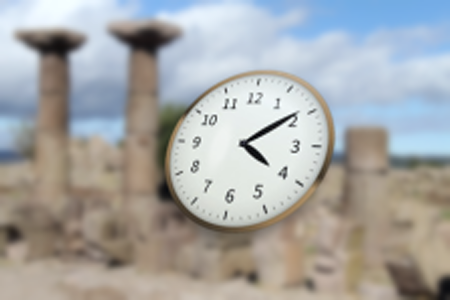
4:09
